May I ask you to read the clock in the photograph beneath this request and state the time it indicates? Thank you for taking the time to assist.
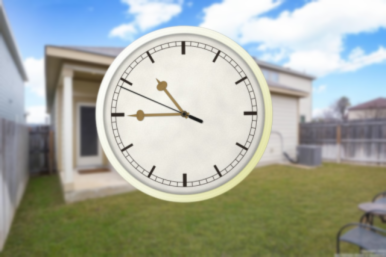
10:44:49
